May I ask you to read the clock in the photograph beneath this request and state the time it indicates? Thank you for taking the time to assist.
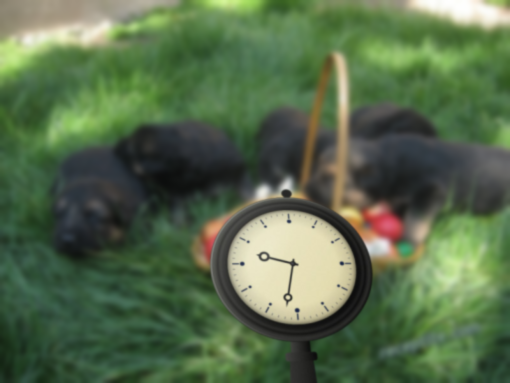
9:32
